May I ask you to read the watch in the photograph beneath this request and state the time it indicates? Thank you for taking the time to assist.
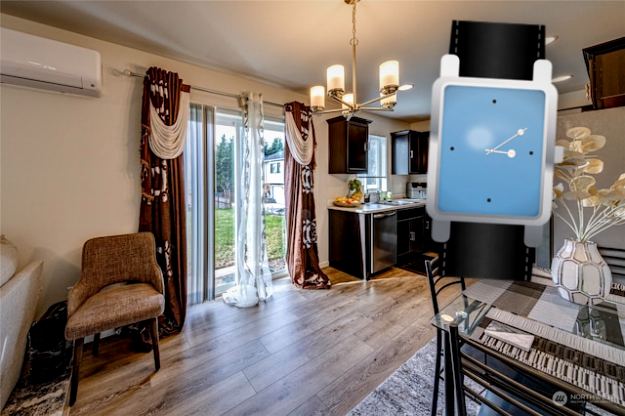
3:09
